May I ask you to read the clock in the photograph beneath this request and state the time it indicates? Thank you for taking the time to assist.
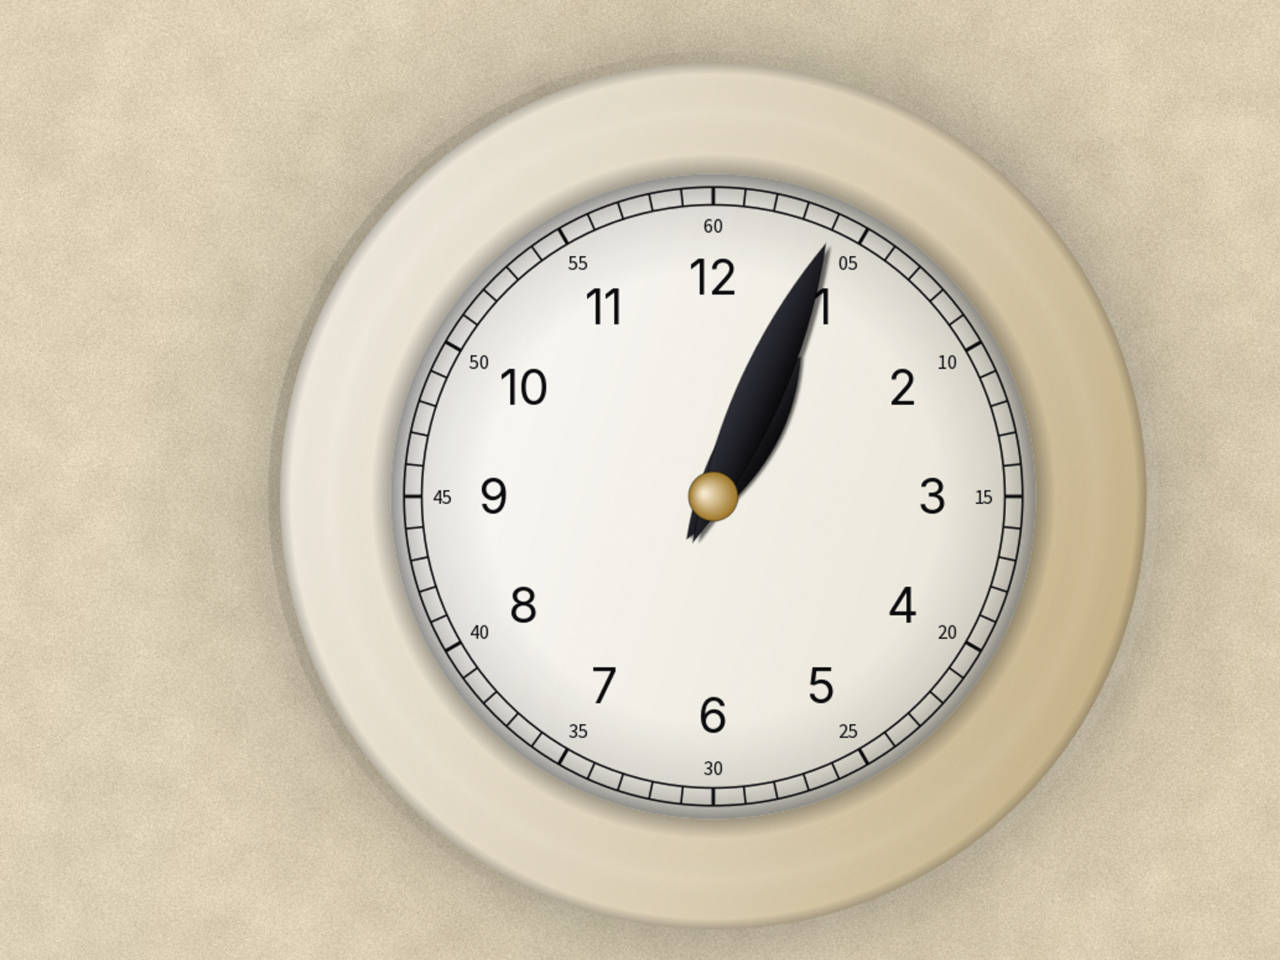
1:04
